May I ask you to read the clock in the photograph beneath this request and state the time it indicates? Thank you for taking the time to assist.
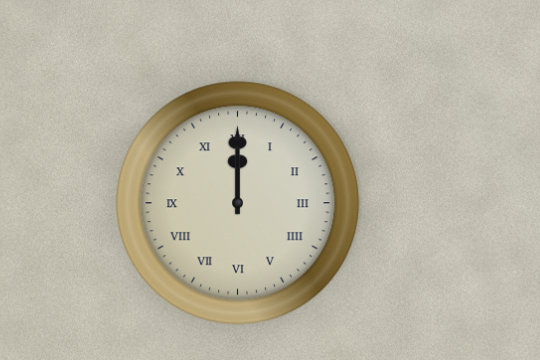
12:00
